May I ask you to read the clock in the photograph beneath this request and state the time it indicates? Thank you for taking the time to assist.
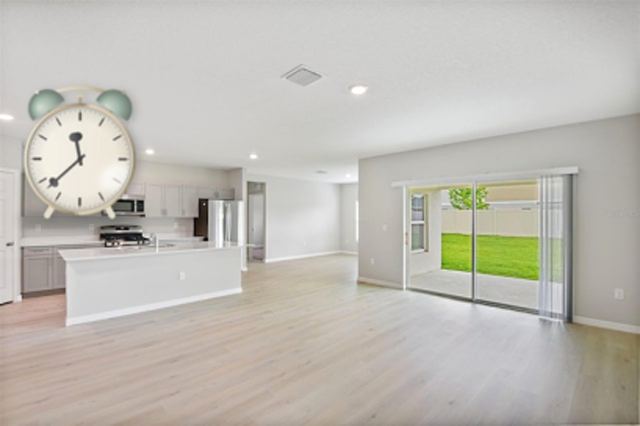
11:38
